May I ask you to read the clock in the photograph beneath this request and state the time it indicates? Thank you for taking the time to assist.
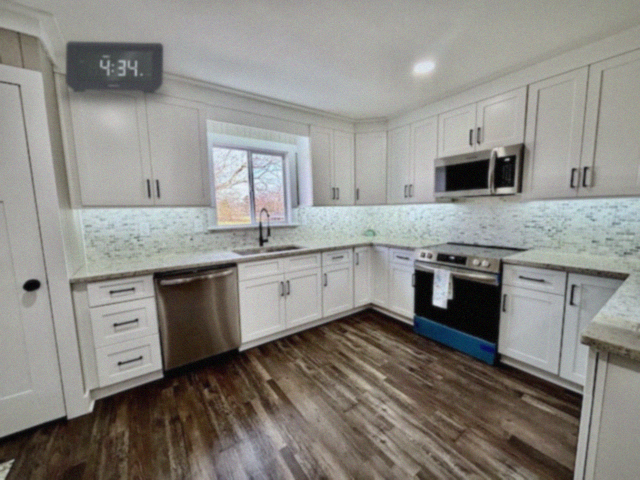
4:34
